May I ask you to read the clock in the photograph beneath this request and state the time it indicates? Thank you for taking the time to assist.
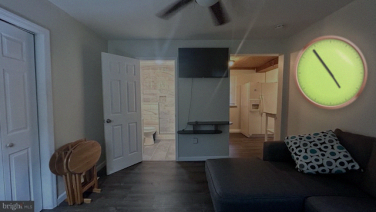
4:54
